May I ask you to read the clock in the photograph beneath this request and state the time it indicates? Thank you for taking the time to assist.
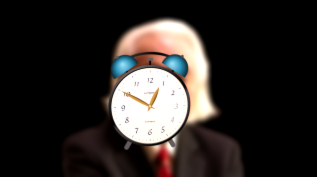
12:50
